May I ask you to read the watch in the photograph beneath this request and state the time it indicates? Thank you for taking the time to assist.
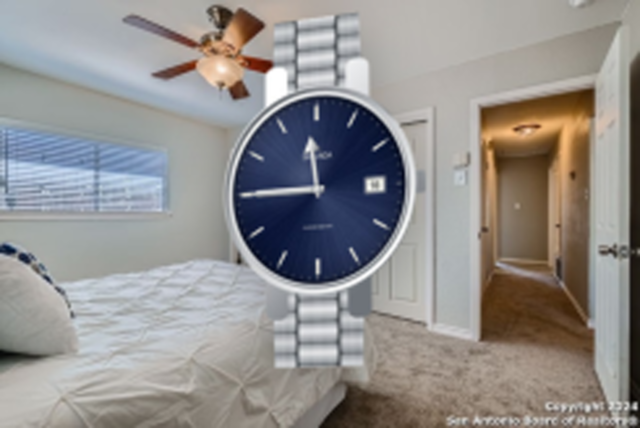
11:45
